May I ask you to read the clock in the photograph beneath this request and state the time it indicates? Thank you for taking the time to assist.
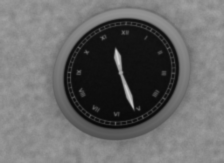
11:26
